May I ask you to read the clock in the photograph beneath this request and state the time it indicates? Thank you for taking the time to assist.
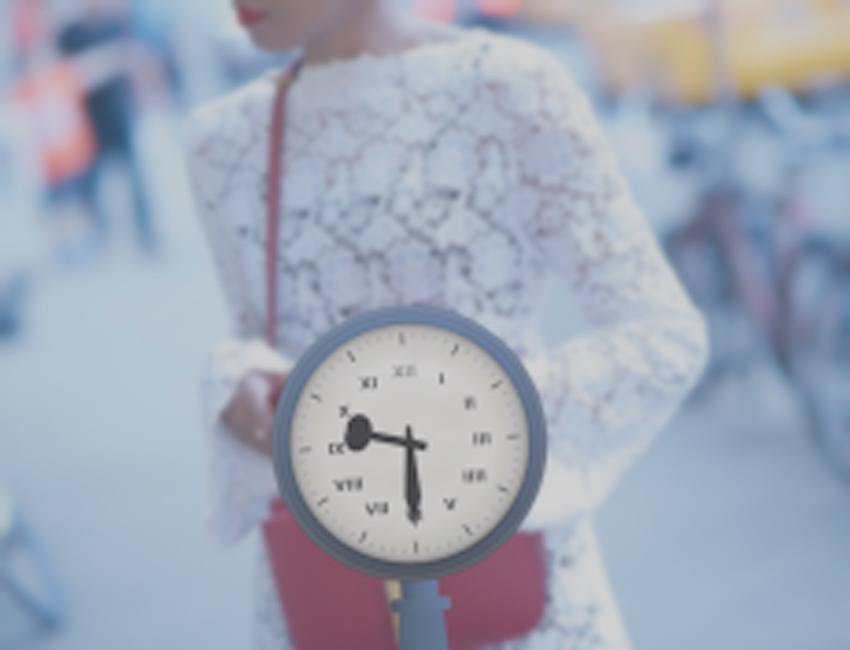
9:30
